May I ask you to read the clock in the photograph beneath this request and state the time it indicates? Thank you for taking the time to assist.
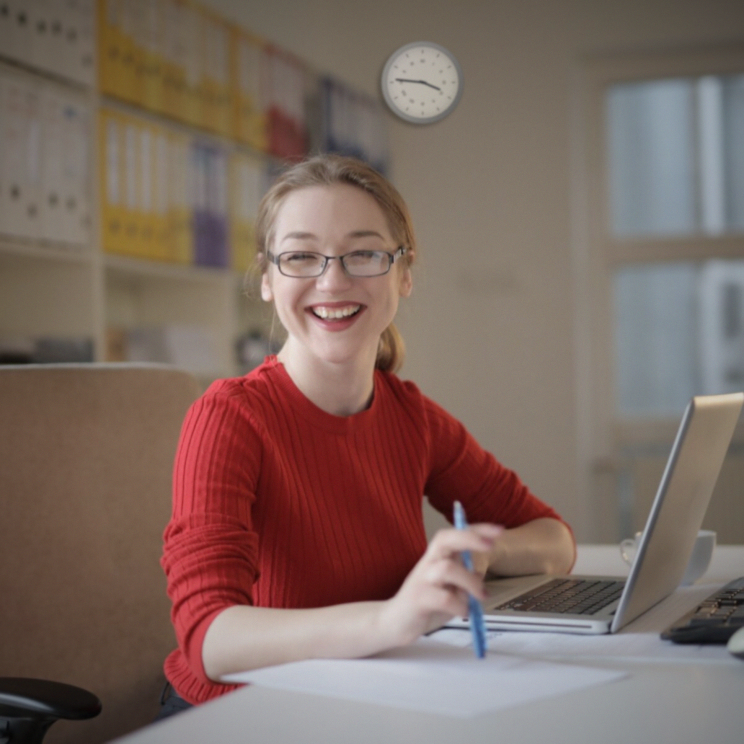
3:46
